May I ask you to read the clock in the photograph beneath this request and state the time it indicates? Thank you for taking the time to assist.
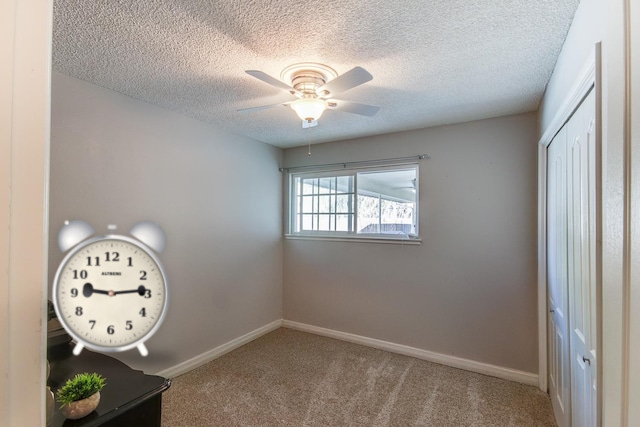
9:14
